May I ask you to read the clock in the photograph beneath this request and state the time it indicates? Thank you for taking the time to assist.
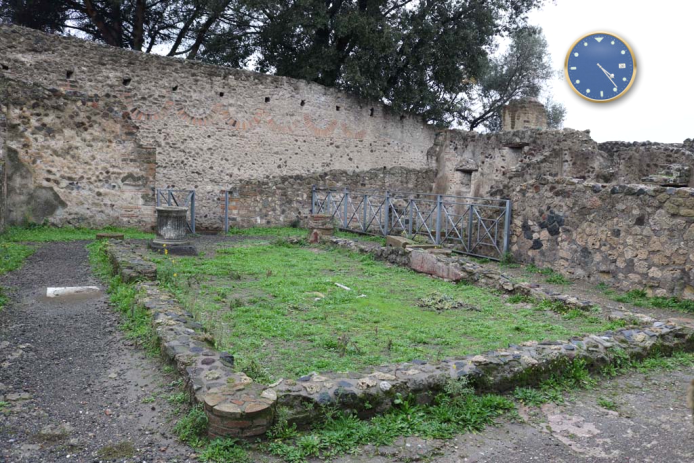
4:24
